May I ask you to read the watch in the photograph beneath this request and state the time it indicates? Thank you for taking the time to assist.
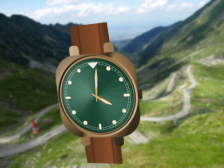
4:01
